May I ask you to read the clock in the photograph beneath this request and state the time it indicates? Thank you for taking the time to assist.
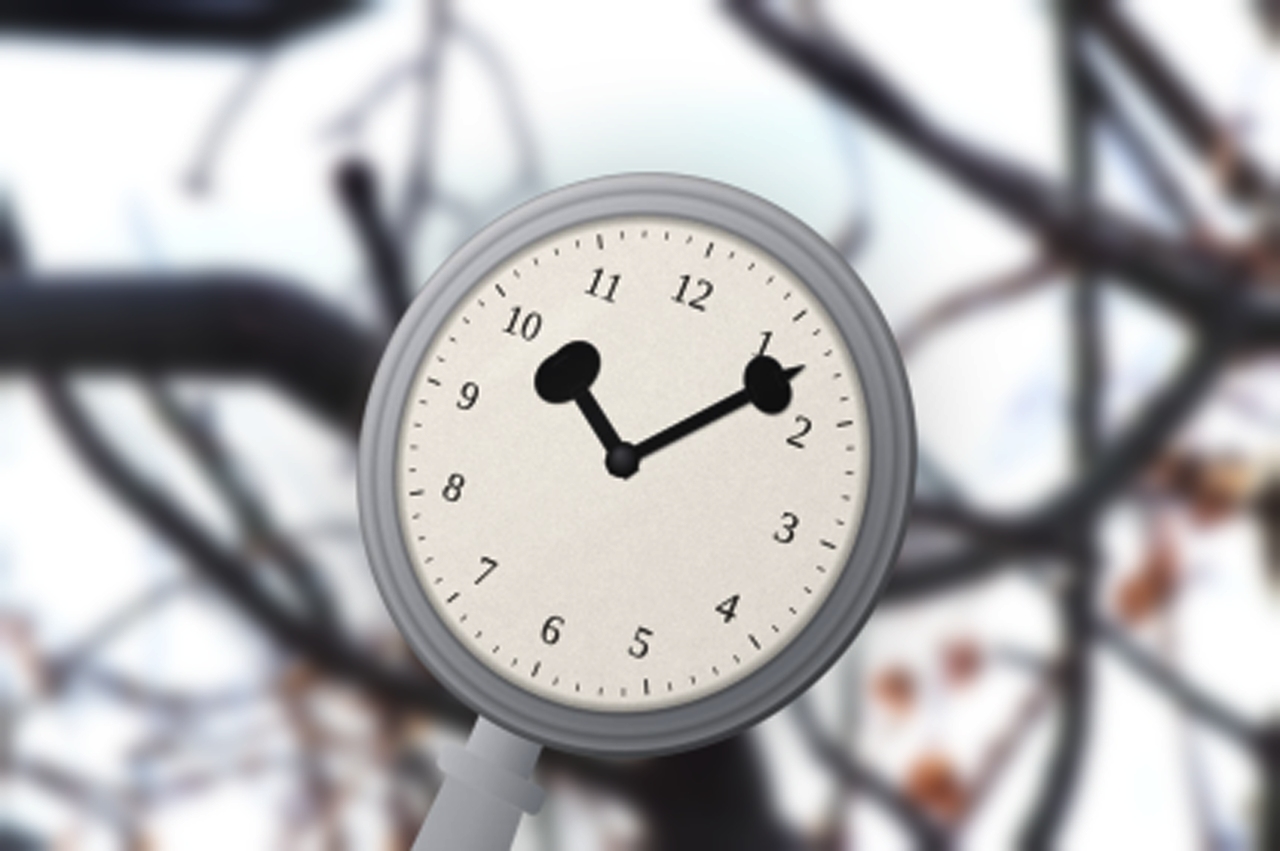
10:07
